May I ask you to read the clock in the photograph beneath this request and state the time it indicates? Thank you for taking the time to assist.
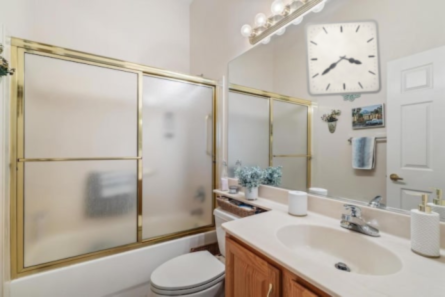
3:39
